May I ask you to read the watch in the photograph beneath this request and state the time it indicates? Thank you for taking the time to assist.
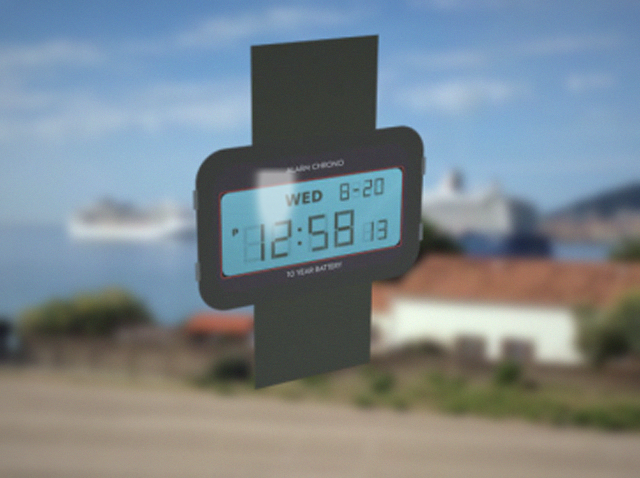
12:58:13
